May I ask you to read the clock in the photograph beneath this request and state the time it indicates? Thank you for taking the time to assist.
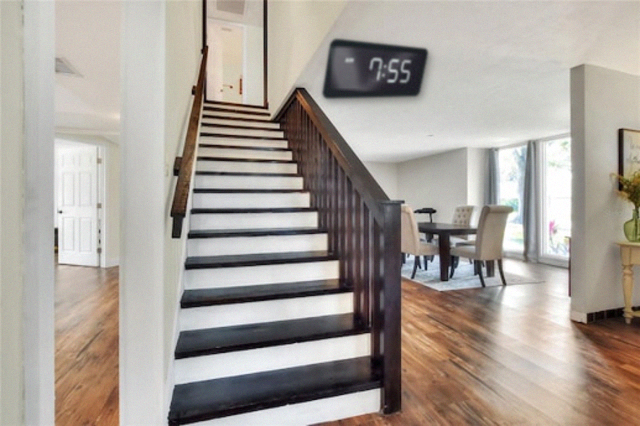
7:55
